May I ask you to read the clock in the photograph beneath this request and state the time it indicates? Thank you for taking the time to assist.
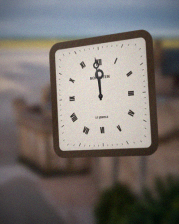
11:59
